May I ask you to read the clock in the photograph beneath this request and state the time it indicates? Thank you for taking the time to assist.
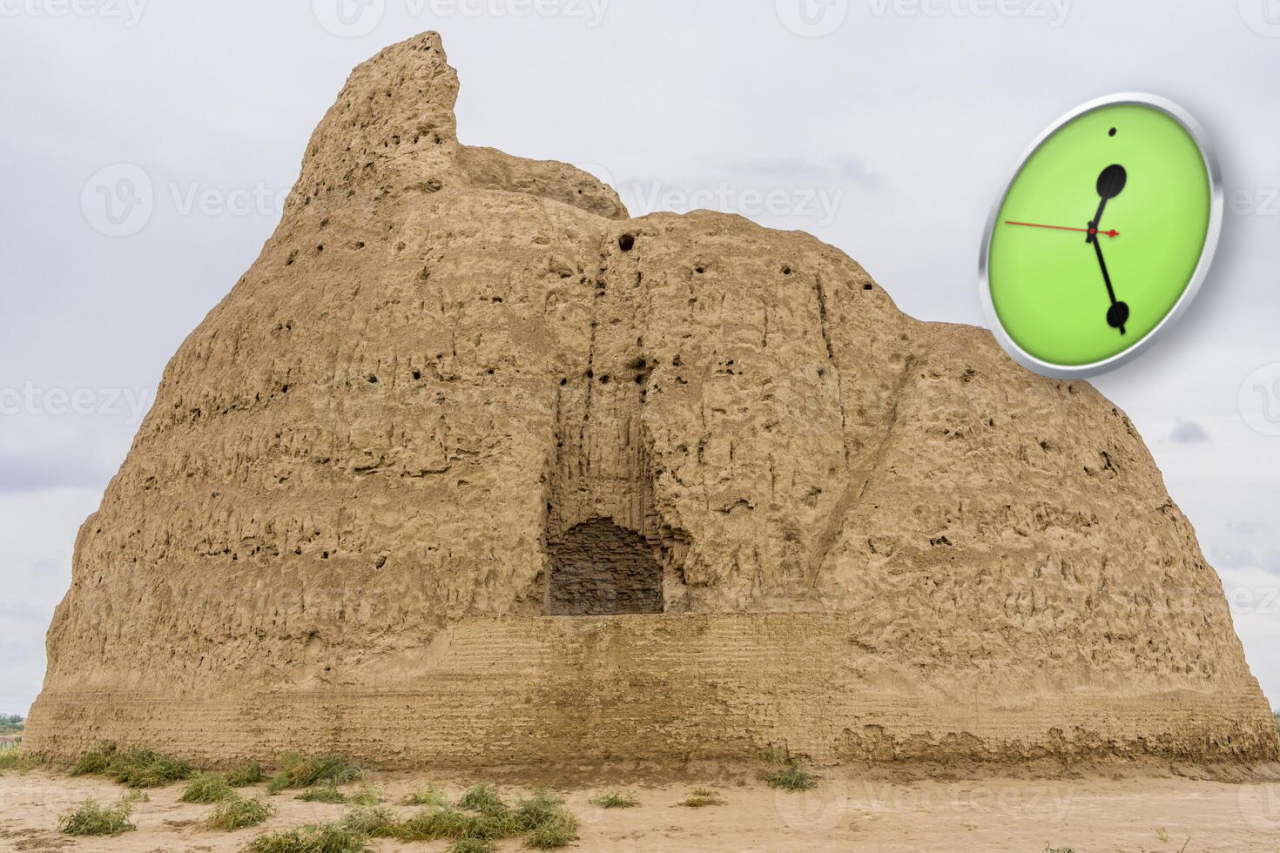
12:24:46
